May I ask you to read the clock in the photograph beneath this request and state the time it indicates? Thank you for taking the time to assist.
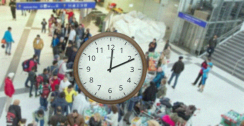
12:11
